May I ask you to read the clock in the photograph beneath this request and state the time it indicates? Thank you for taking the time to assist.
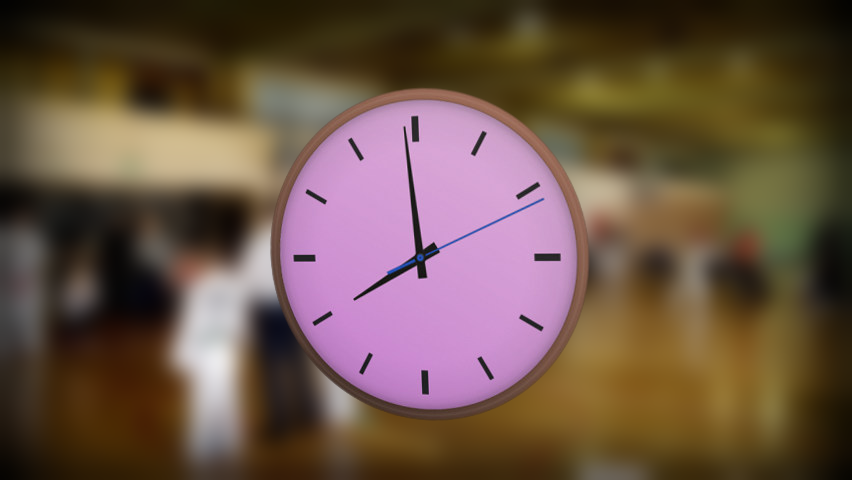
7:59:11
